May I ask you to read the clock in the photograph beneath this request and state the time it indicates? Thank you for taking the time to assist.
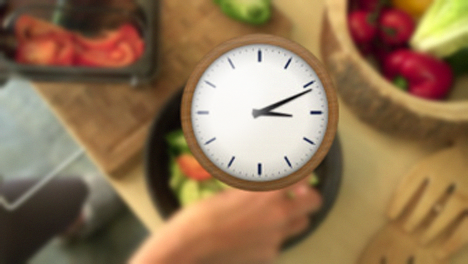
3:11
